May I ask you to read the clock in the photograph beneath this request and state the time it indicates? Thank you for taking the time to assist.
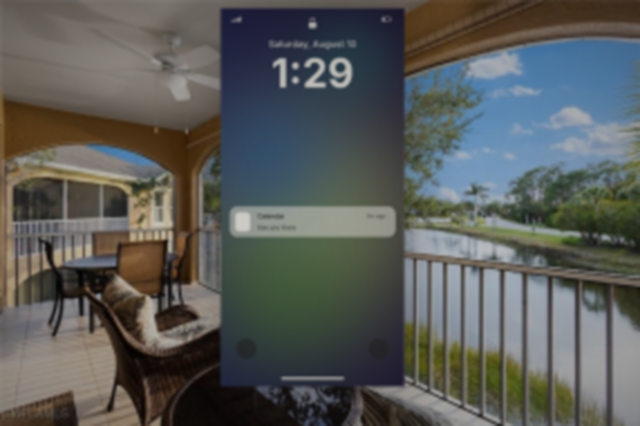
1:29
